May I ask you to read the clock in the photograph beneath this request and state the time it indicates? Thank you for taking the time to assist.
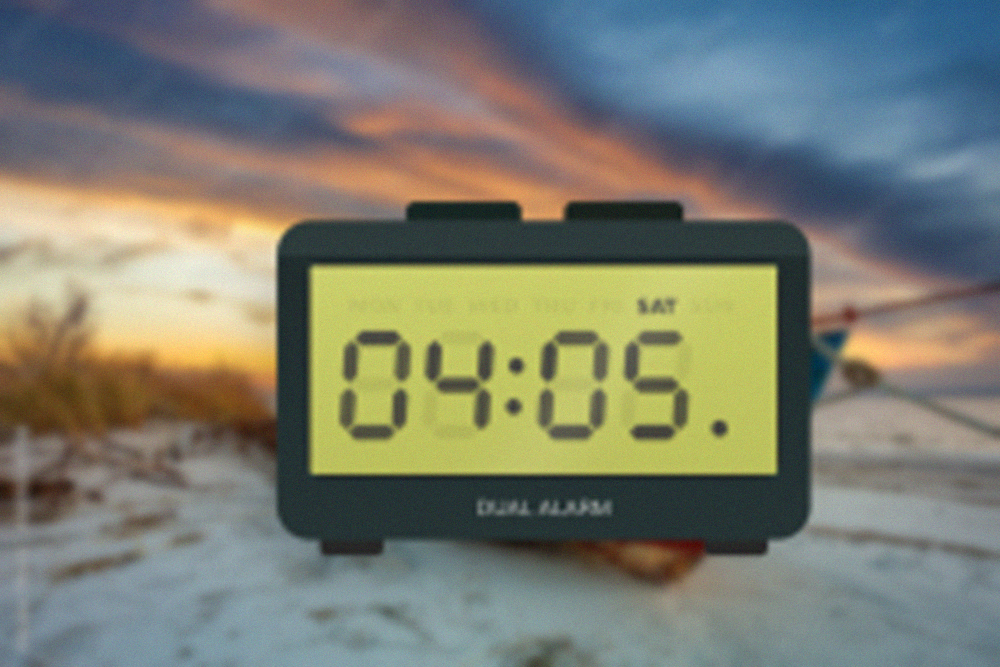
4:05
